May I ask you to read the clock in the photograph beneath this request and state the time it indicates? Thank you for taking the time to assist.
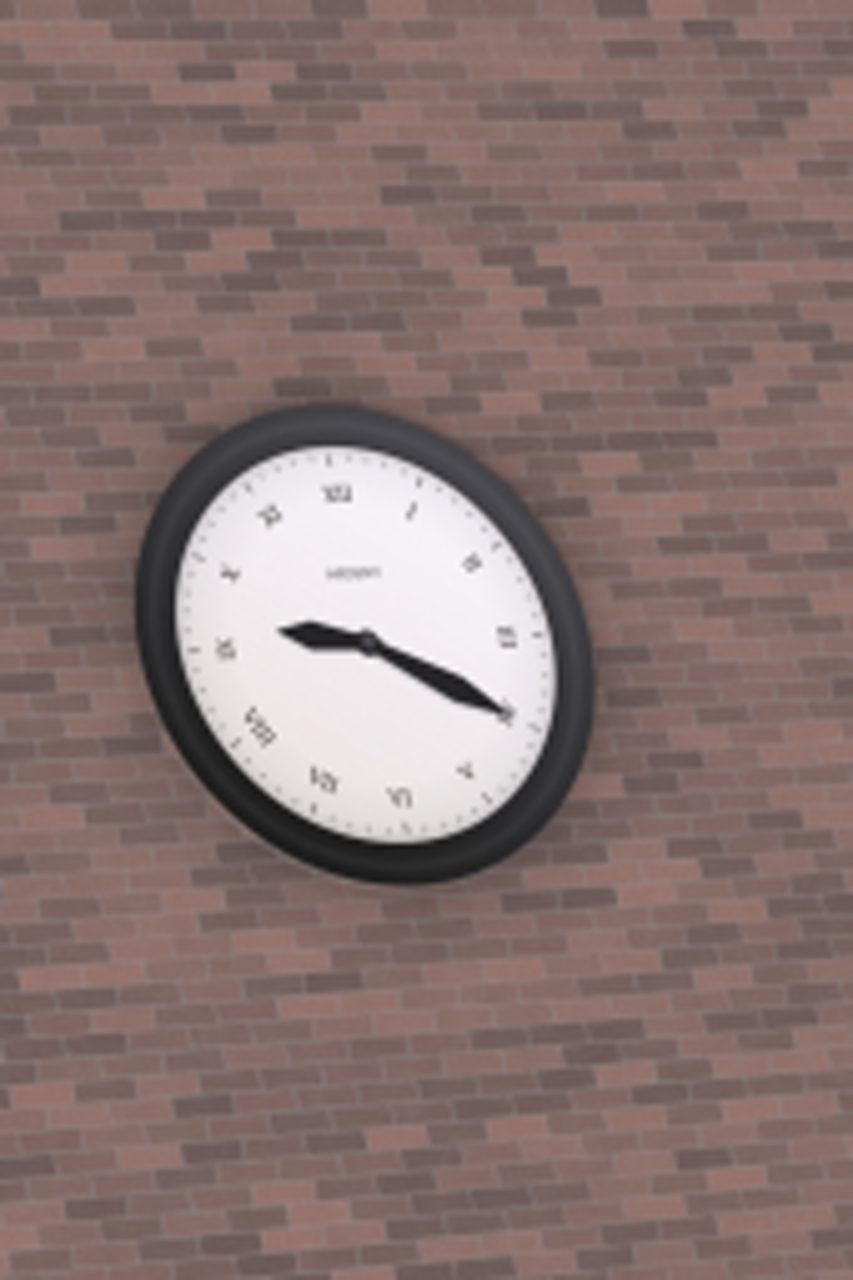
9:20
